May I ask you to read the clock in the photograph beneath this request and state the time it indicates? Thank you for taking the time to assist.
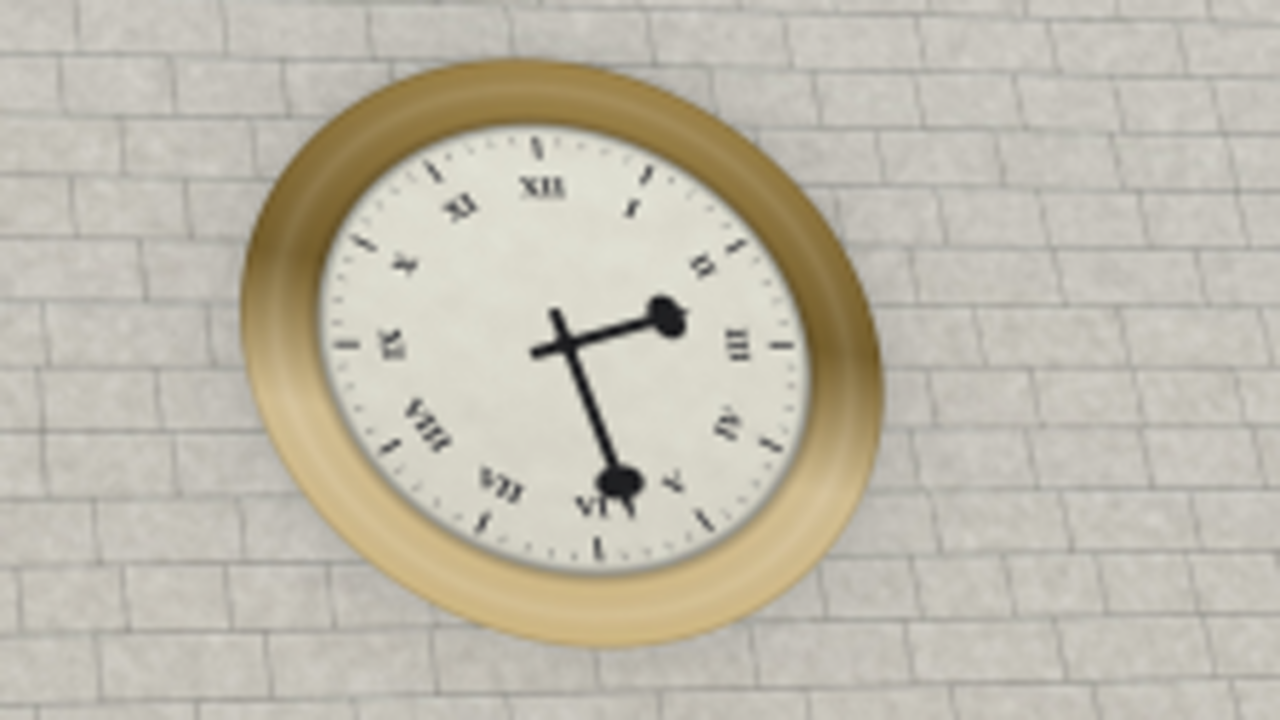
2:28
